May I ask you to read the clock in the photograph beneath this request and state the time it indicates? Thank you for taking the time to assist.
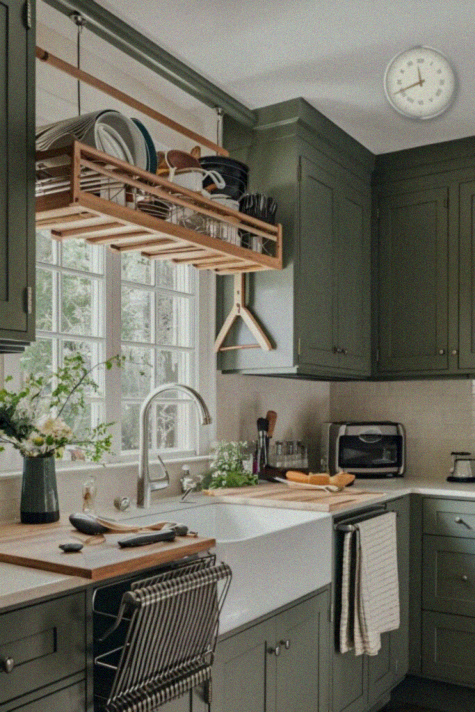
11:41
